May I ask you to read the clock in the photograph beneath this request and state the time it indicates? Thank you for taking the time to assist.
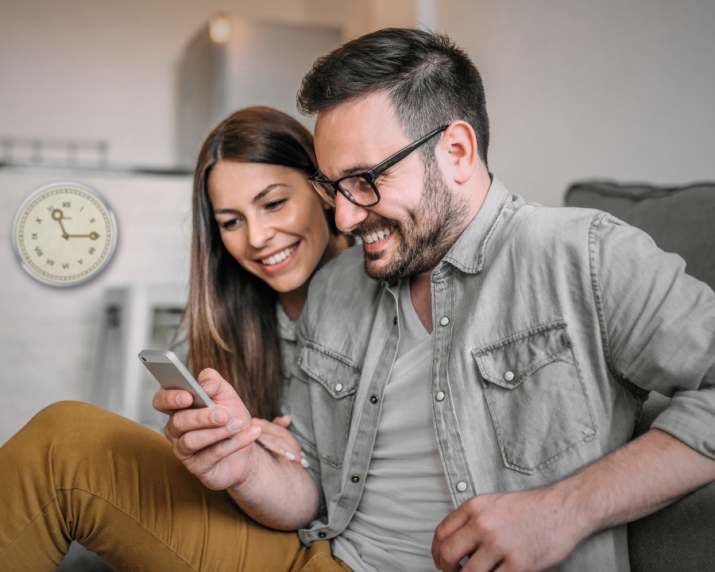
11:15
